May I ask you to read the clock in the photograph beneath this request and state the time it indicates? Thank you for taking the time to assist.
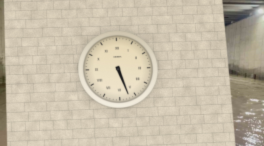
5:27
